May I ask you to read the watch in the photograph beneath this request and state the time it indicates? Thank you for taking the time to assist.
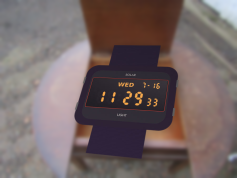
11:29:33
